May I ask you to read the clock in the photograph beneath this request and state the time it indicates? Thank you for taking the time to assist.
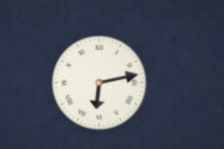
6:13
